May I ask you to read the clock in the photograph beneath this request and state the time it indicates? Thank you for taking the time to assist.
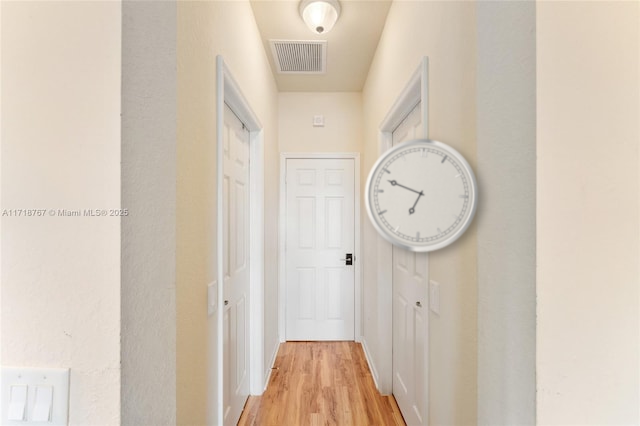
6:48
